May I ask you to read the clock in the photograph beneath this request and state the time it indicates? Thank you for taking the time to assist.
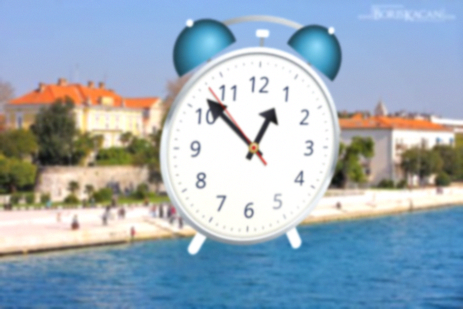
12:51:53
